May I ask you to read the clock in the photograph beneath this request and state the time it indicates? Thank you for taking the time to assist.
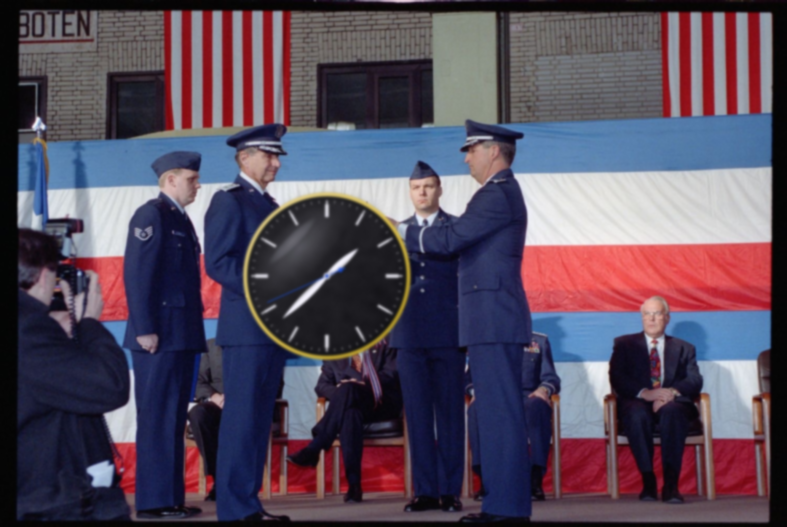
1:37:41
